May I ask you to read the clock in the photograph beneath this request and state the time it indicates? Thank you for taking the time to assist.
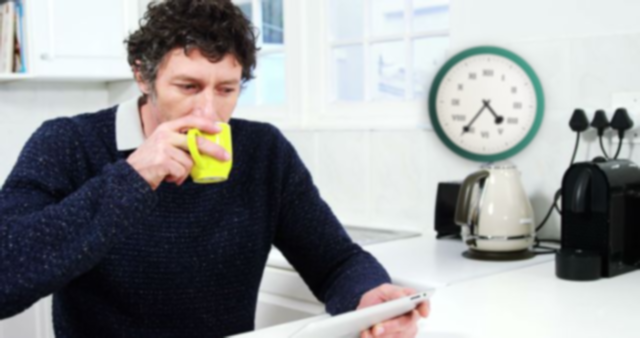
4:36
